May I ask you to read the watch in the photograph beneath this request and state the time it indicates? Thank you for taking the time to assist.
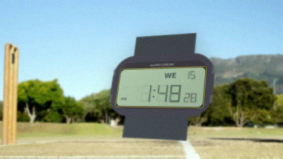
1:48
